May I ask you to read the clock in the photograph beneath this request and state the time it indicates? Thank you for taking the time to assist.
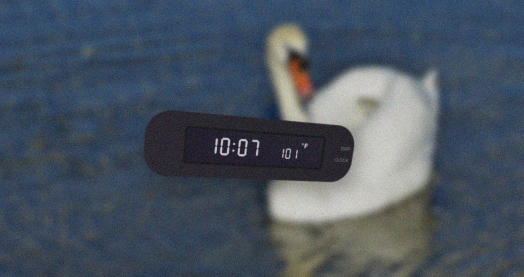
10:07
